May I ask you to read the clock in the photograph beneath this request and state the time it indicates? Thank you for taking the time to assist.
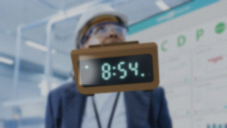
8:54
